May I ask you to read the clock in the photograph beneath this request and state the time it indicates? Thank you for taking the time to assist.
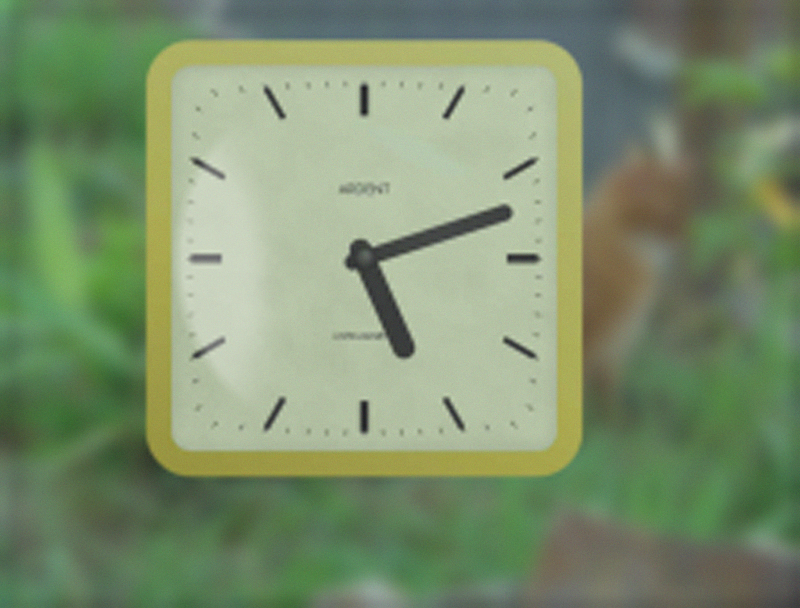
5:12
